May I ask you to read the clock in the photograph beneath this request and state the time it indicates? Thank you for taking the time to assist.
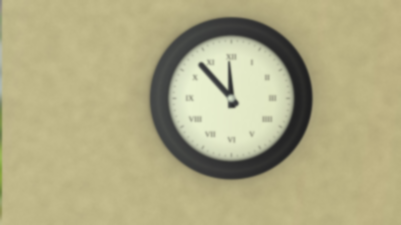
11:53
